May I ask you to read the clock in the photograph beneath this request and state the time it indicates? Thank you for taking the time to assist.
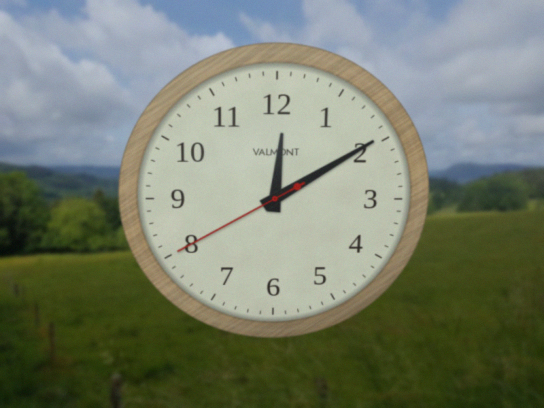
12:09:40
